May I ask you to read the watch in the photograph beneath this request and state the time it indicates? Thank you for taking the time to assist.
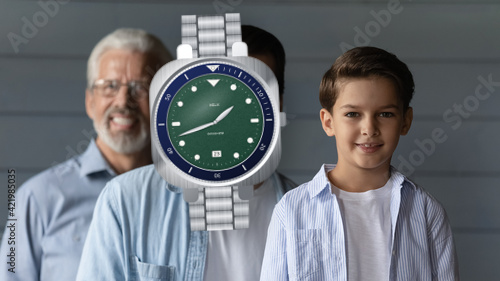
1:42
